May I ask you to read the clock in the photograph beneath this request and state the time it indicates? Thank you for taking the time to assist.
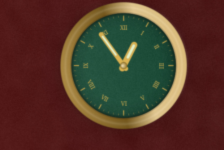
12:54
